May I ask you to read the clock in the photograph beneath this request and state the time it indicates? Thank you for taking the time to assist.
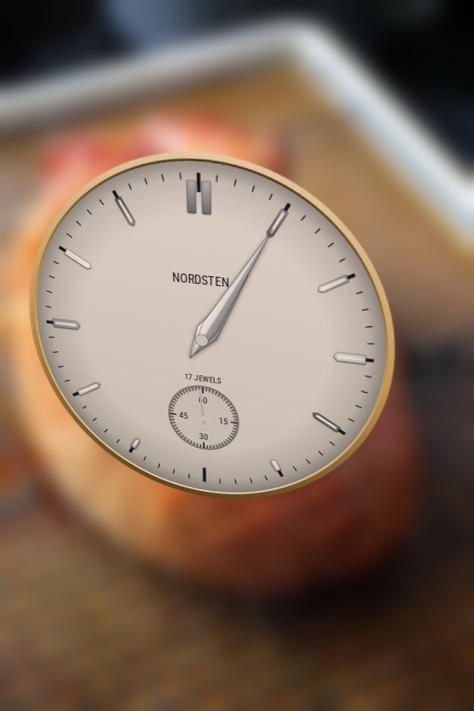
1:04:59
